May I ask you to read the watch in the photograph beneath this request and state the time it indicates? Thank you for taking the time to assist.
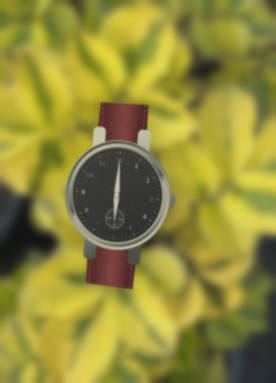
6:00
